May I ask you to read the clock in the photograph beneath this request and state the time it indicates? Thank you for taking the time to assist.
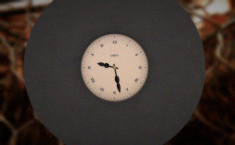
9:28
